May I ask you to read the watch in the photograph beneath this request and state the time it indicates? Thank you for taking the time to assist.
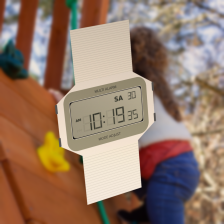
10:19:35
